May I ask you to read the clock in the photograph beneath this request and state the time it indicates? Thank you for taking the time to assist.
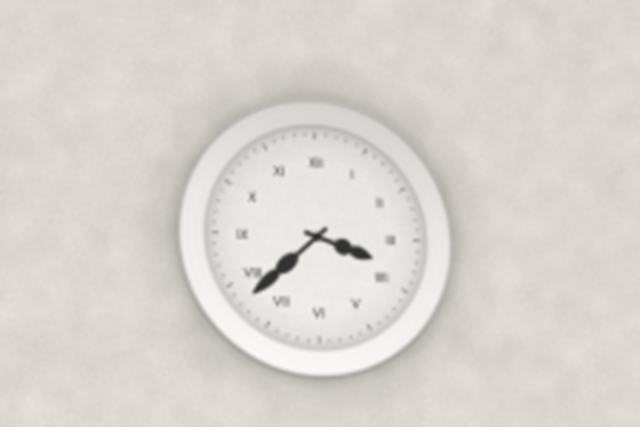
3:38
